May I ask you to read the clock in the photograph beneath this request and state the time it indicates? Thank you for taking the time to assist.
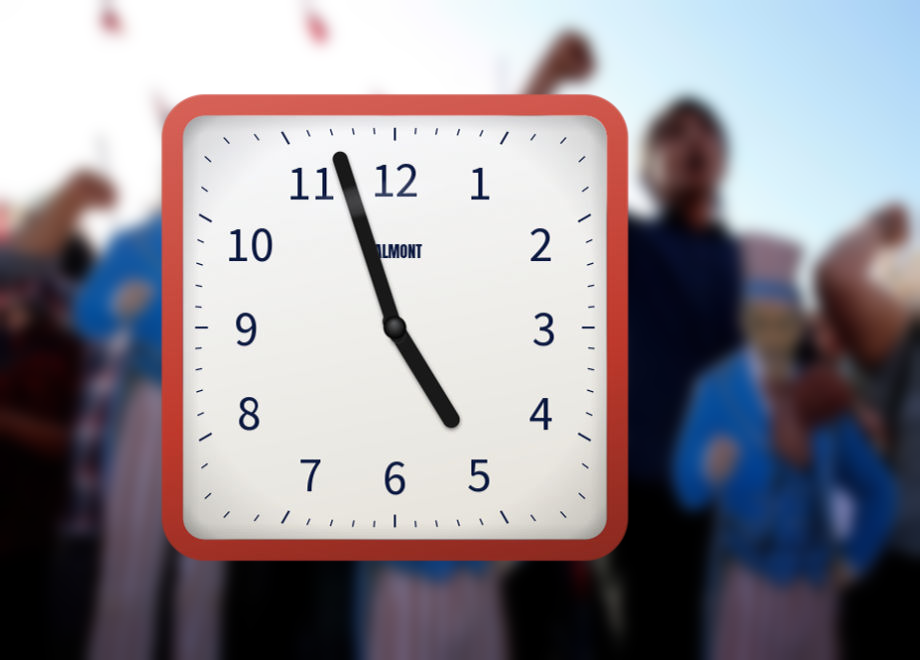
4:57
